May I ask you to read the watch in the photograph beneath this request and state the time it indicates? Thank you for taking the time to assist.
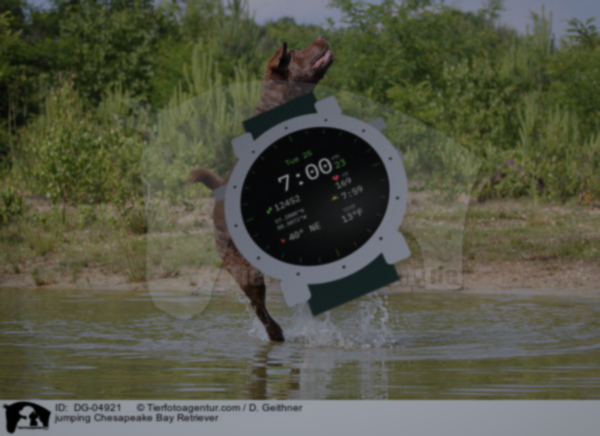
7:00
